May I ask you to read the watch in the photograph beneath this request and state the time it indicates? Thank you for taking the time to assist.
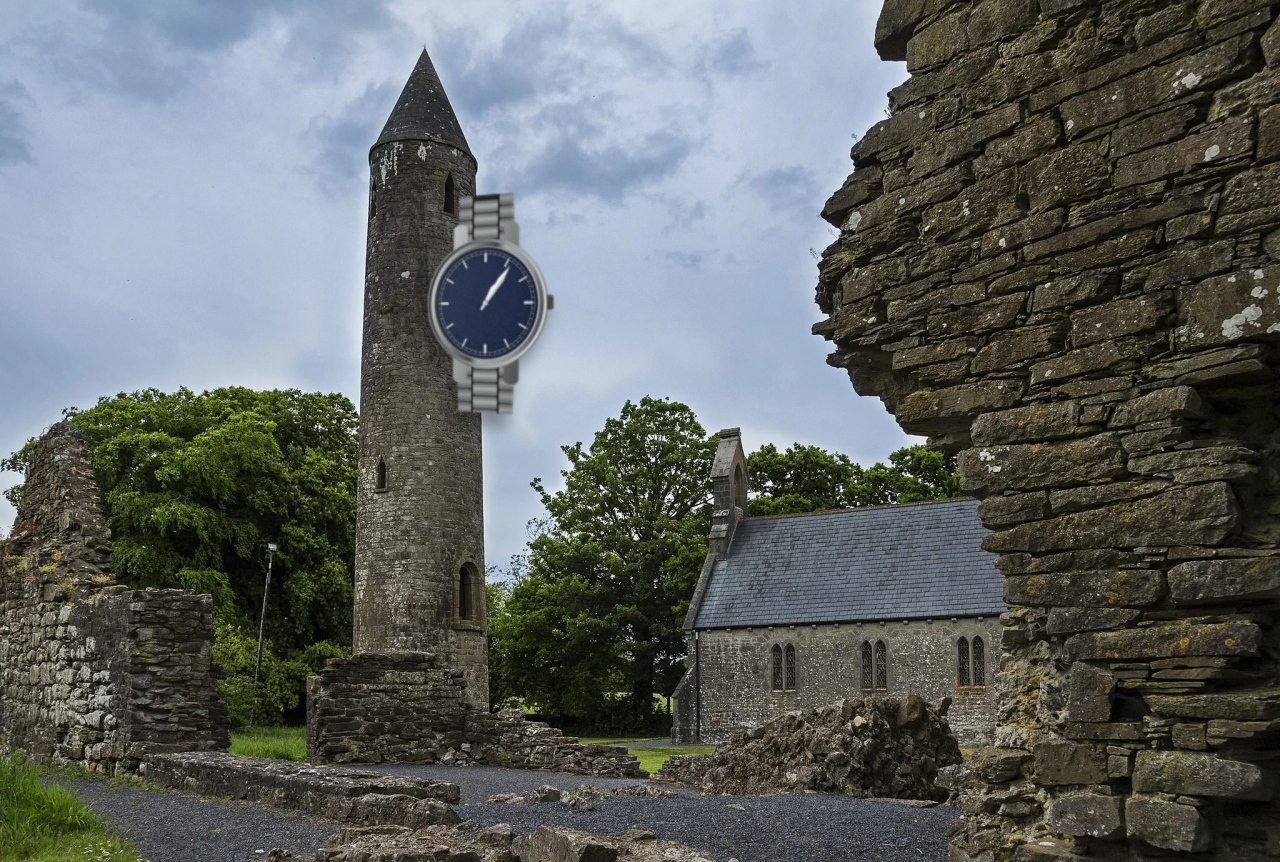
1:06
